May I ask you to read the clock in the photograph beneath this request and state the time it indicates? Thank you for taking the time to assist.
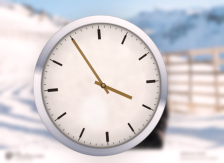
3:55
